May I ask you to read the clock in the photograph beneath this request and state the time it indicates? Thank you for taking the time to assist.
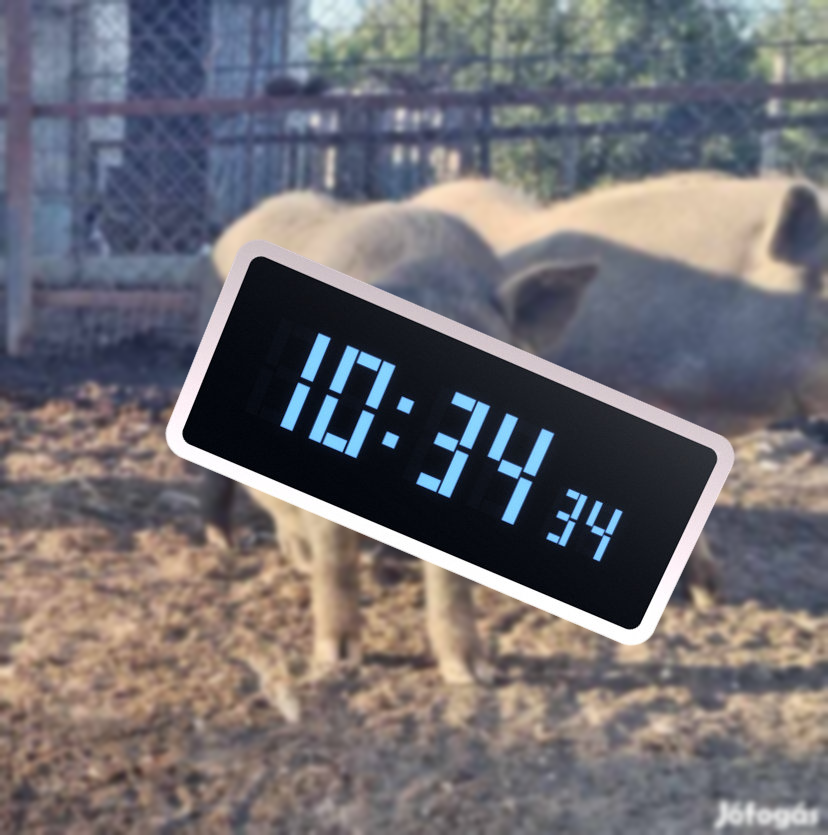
10:34:34
